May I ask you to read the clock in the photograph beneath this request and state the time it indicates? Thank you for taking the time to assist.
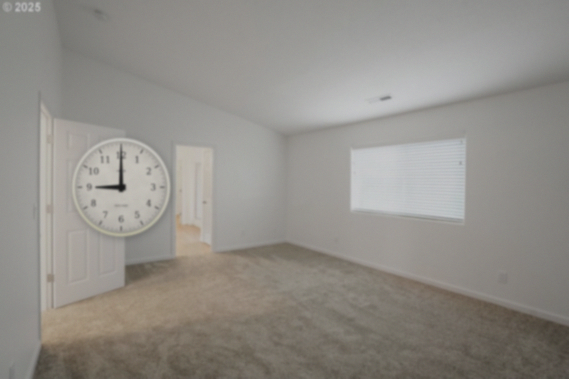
9:00
